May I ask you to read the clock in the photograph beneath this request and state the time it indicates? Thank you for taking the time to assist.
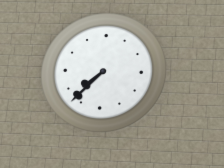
7:37
